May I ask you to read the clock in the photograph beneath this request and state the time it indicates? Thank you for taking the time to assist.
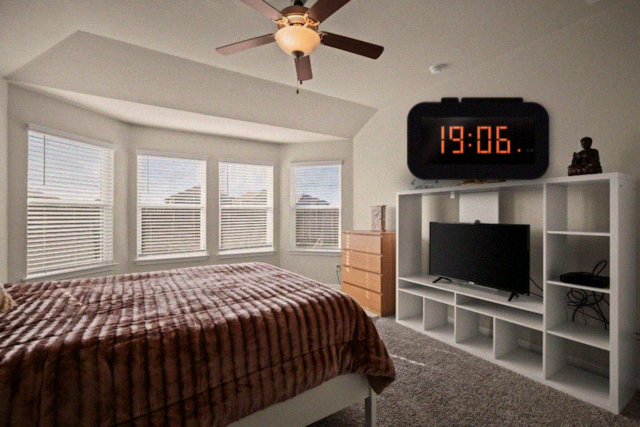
19:06
